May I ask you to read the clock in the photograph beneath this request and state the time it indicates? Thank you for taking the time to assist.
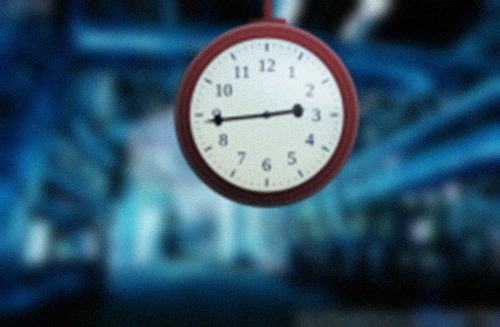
2:44
